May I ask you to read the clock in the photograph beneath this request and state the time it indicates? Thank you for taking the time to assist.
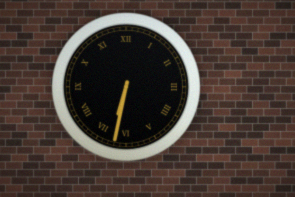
6:32
